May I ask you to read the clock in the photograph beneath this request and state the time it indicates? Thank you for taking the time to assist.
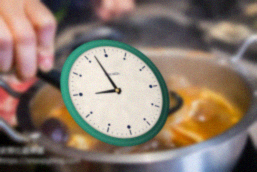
8:57
